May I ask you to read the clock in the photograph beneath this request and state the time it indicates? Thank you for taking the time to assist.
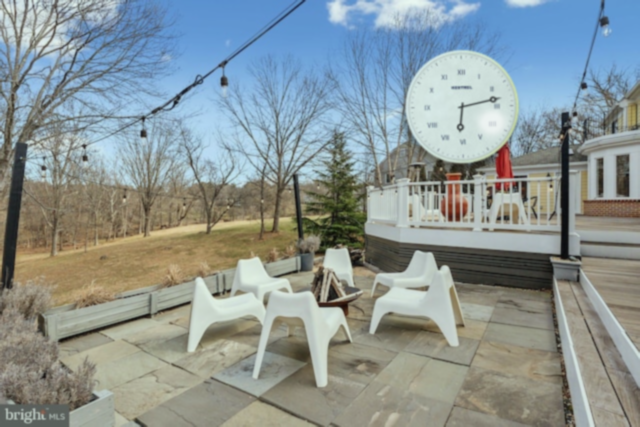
6:13
